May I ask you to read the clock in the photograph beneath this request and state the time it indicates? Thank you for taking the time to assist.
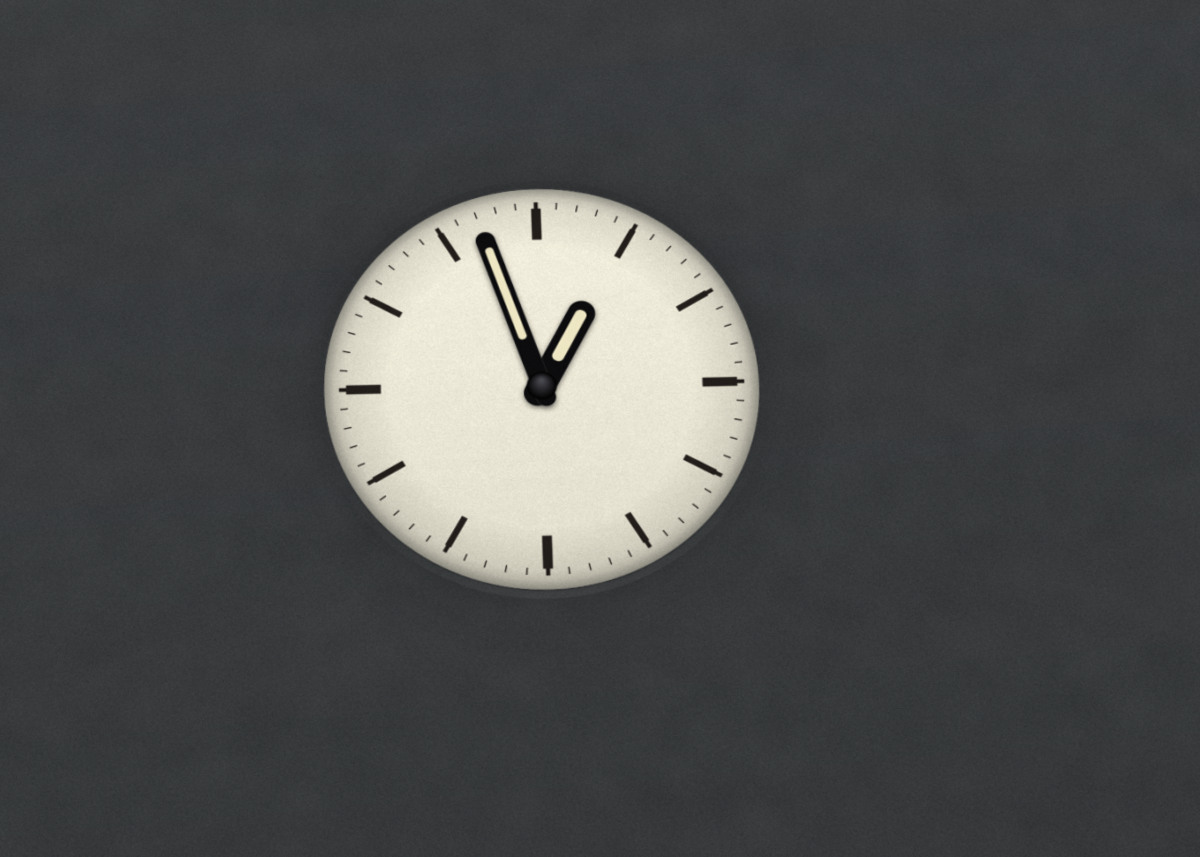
12:57
